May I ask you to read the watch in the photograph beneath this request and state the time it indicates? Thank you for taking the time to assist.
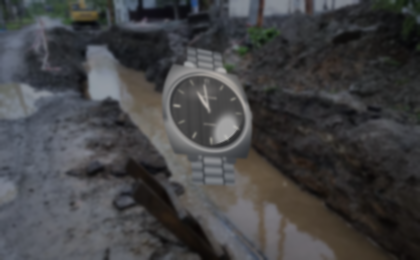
10:59
